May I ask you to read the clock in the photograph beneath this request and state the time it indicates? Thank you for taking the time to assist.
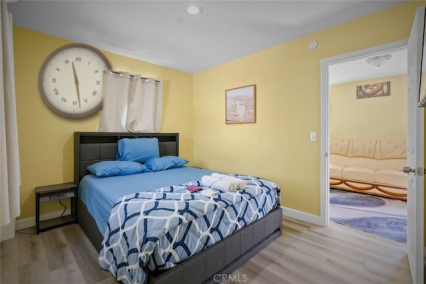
11:28
